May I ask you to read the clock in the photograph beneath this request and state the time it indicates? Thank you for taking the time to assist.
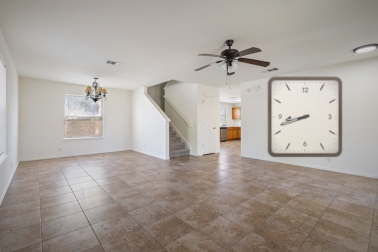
8:42
